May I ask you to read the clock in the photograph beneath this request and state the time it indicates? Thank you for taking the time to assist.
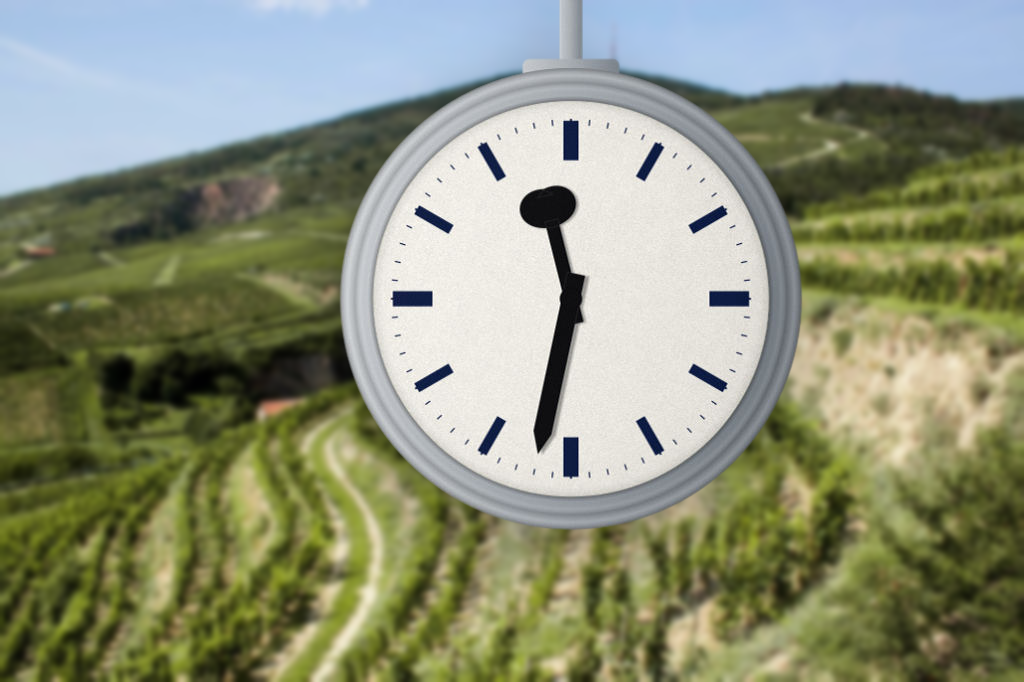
11:32
